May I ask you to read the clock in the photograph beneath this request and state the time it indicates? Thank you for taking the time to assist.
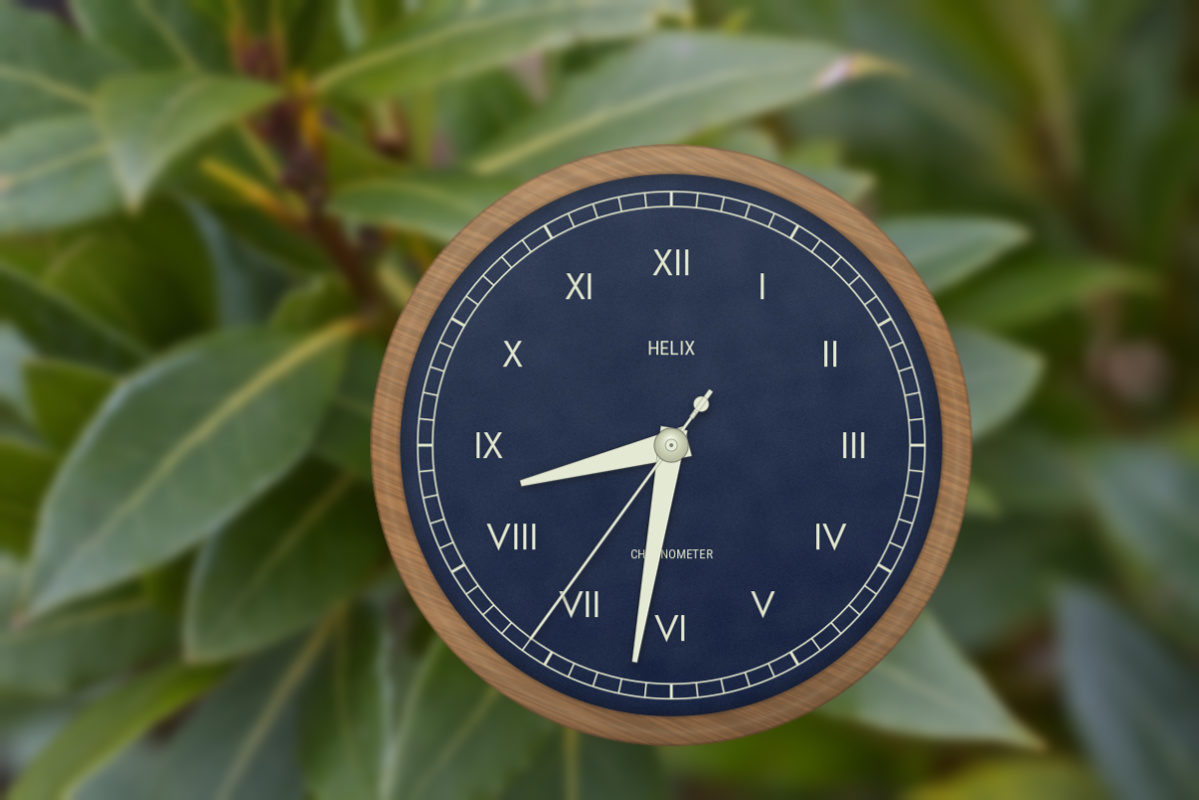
8:31:36
